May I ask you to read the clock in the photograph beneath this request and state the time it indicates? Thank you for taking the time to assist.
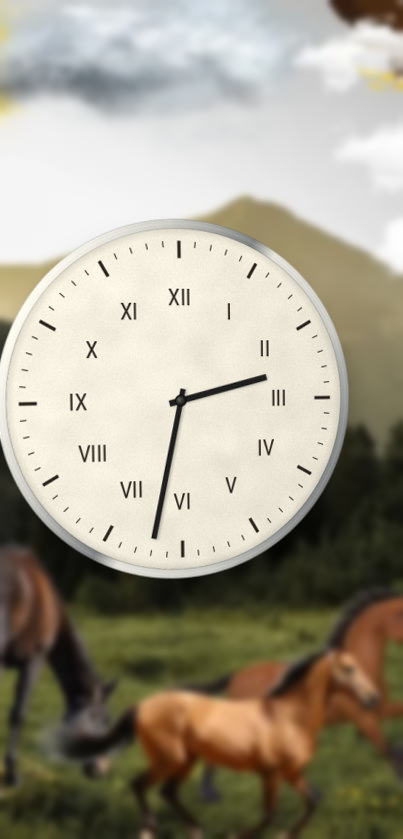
2:32
